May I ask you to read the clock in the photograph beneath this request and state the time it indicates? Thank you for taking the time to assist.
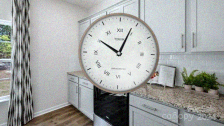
10:04
